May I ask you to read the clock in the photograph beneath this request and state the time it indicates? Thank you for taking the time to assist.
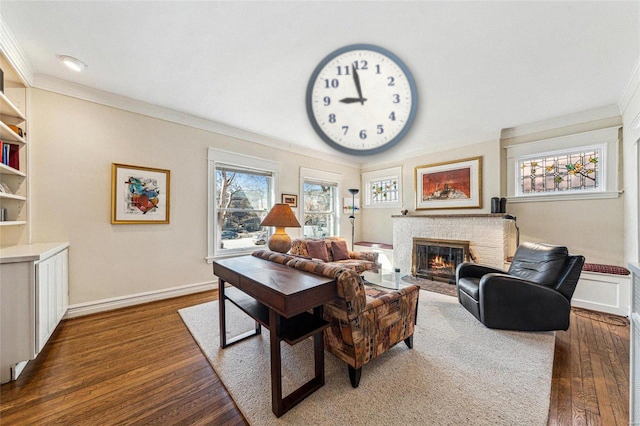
8:58
